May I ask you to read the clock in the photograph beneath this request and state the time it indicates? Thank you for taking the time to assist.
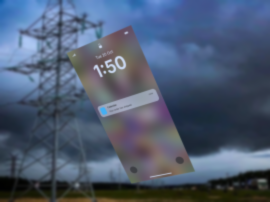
1:50
